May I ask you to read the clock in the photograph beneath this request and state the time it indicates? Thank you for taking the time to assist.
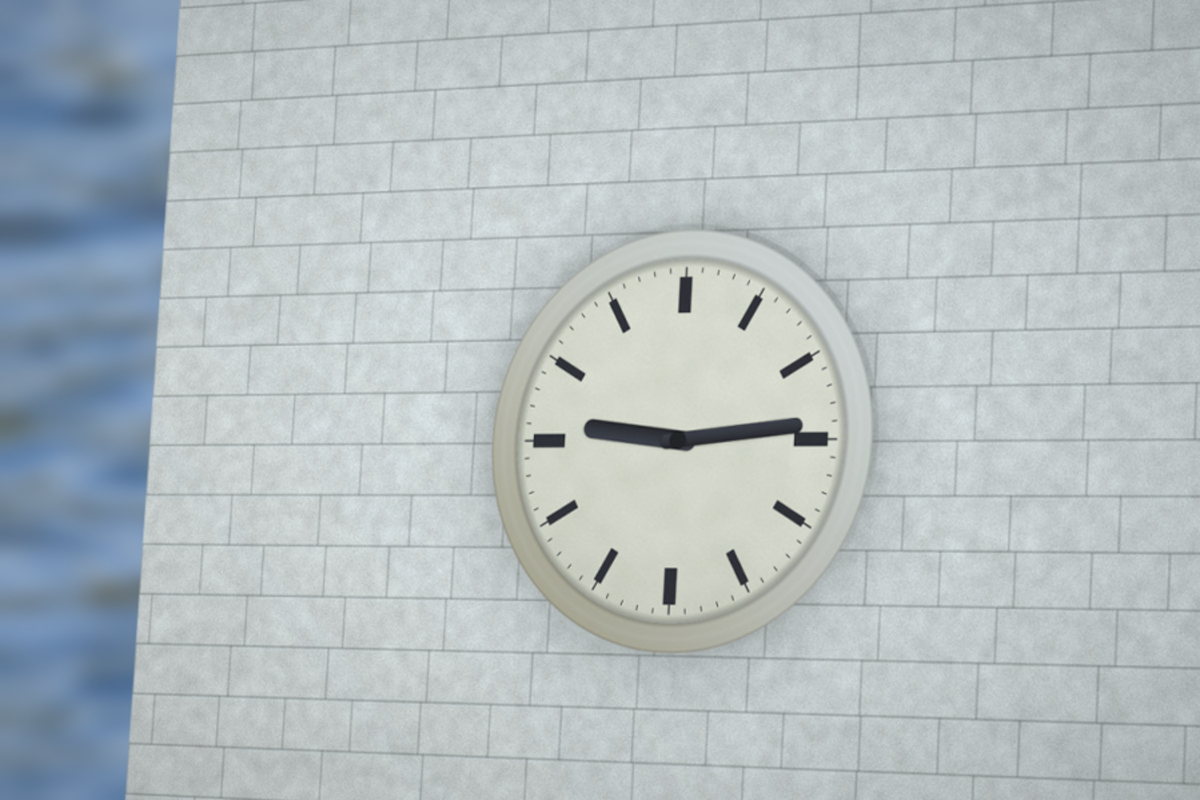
9:14
